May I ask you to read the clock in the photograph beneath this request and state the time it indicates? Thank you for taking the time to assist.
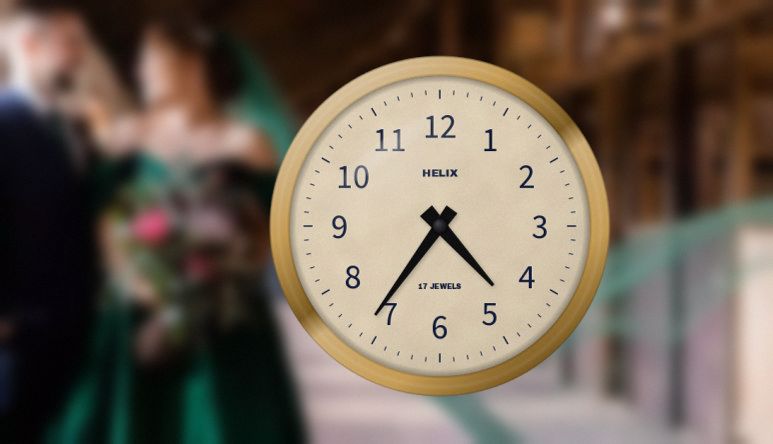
4:36
